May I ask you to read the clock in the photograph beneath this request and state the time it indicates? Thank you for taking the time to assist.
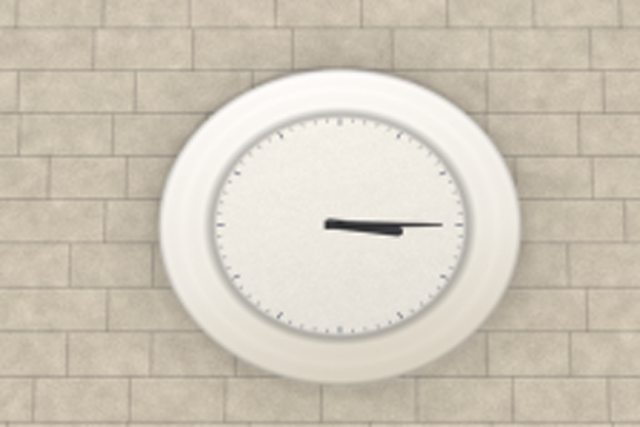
3:15
